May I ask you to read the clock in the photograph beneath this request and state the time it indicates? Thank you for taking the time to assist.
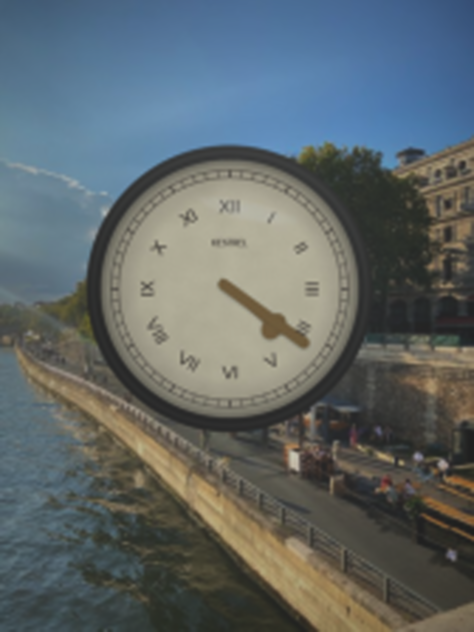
4:21
